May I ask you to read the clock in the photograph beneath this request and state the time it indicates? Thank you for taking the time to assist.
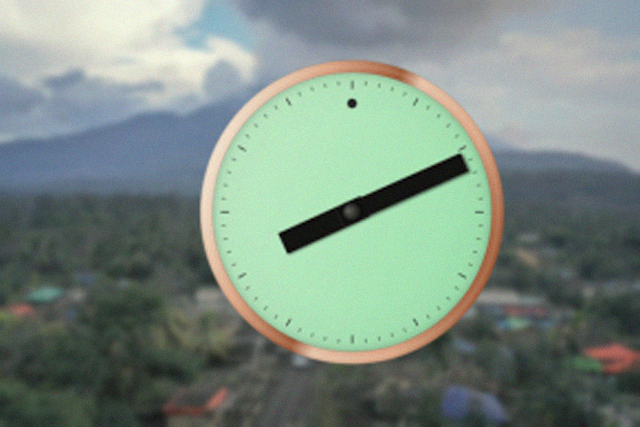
8:11
